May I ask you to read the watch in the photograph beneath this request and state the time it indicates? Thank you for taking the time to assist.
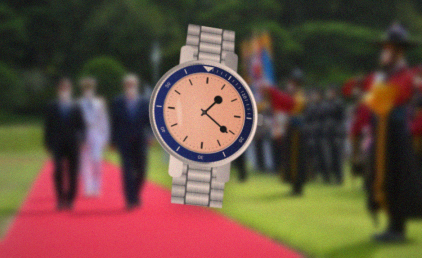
1:21
